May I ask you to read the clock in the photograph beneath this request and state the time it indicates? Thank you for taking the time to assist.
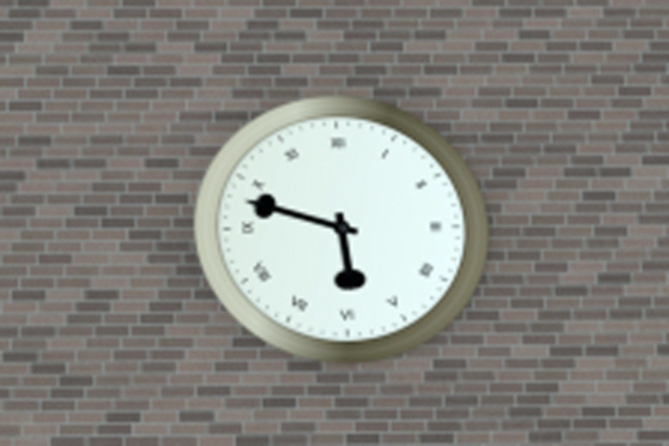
5:48
